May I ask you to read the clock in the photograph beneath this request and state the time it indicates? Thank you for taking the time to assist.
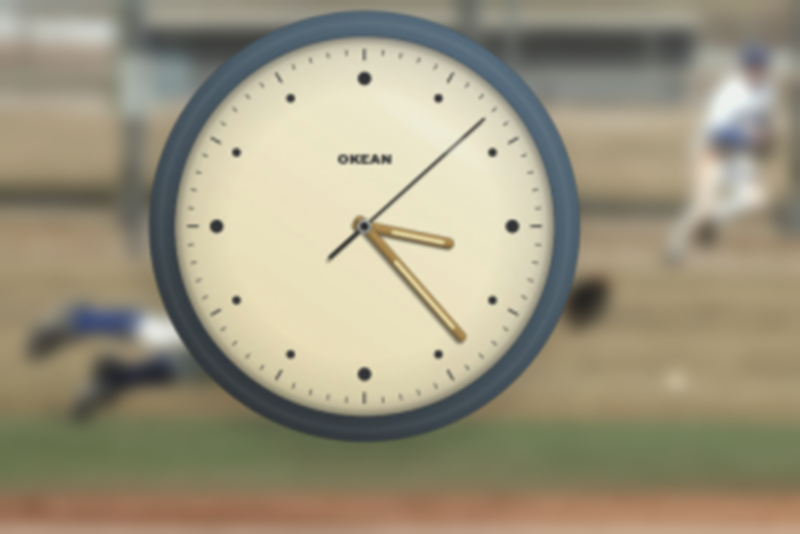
3:23:08
